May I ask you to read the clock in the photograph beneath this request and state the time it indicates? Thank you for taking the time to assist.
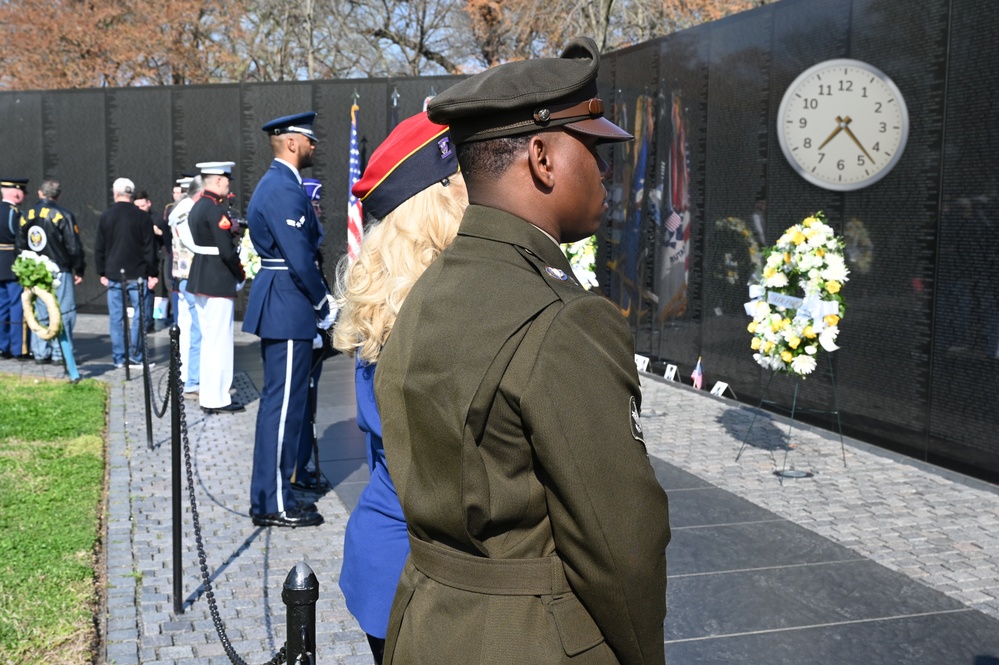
7:23
